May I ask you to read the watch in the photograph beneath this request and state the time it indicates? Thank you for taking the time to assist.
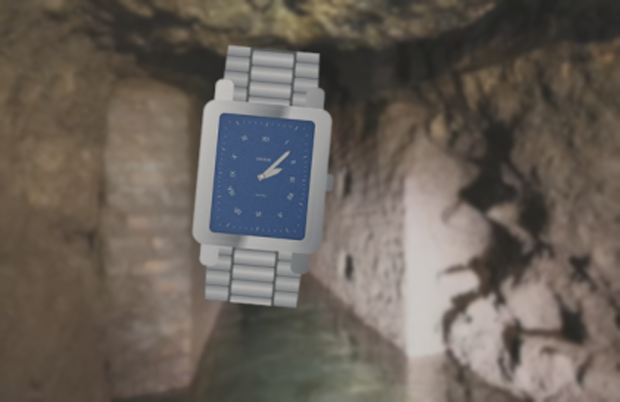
2:07
